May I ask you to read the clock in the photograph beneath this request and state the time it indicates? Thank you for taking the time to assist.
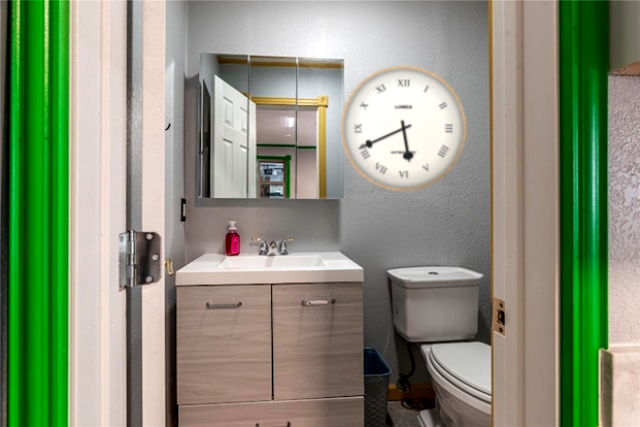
5:41
